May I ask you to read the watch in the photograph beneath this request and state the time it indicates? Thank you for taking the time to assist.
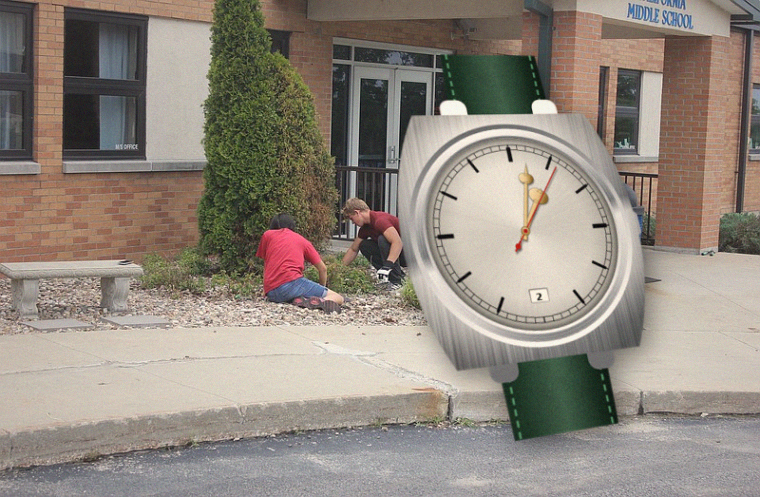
1:02:06
